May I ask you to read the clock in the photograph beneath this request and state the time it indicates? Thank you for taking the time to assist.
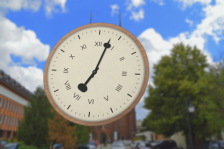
7:03
